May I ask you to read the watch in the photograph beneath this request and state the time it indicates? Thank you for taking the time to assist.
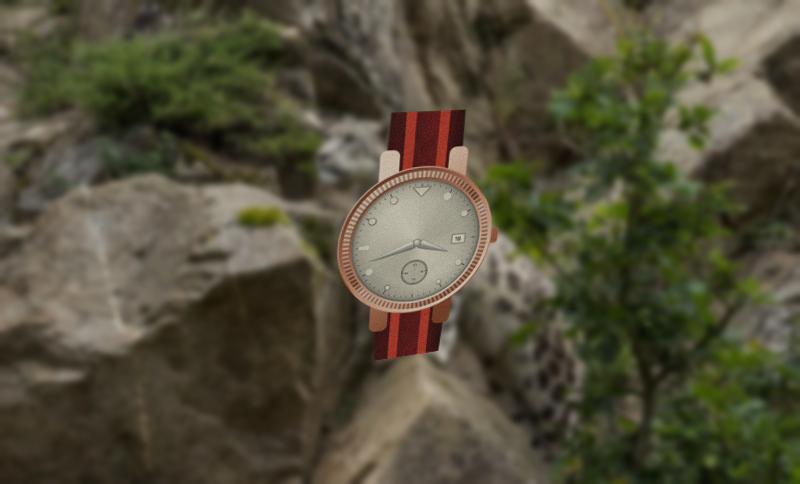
3:42
